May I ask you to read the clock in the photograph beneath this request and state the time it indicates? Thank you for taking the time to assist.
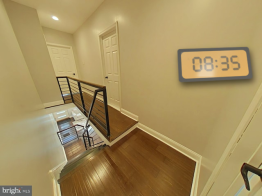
8:35
